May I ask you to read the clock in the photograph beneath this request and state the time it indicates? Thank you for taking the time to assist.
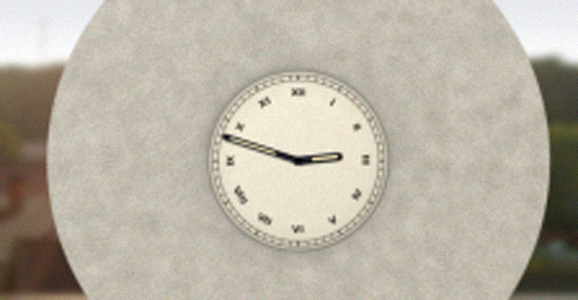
2:48
